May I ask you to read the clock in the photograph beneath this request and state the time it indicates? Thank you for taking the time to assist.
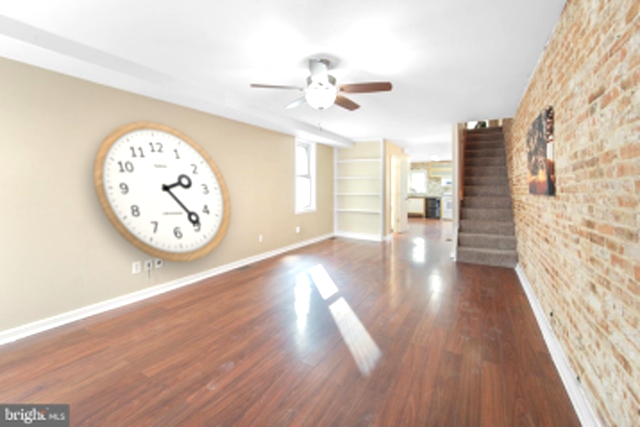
2:24
